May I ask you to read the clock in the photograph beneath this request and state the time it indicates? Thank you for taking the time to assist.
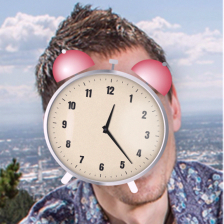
12:23
